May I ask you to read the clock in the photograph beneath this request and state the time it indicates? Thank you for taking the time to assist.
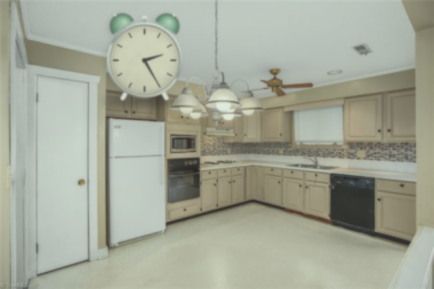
2:25
